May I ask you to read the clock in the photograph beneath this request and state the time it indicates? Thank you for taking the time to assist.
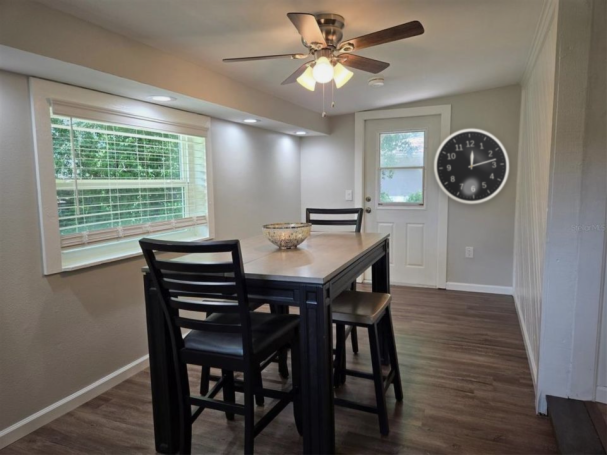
12:13
